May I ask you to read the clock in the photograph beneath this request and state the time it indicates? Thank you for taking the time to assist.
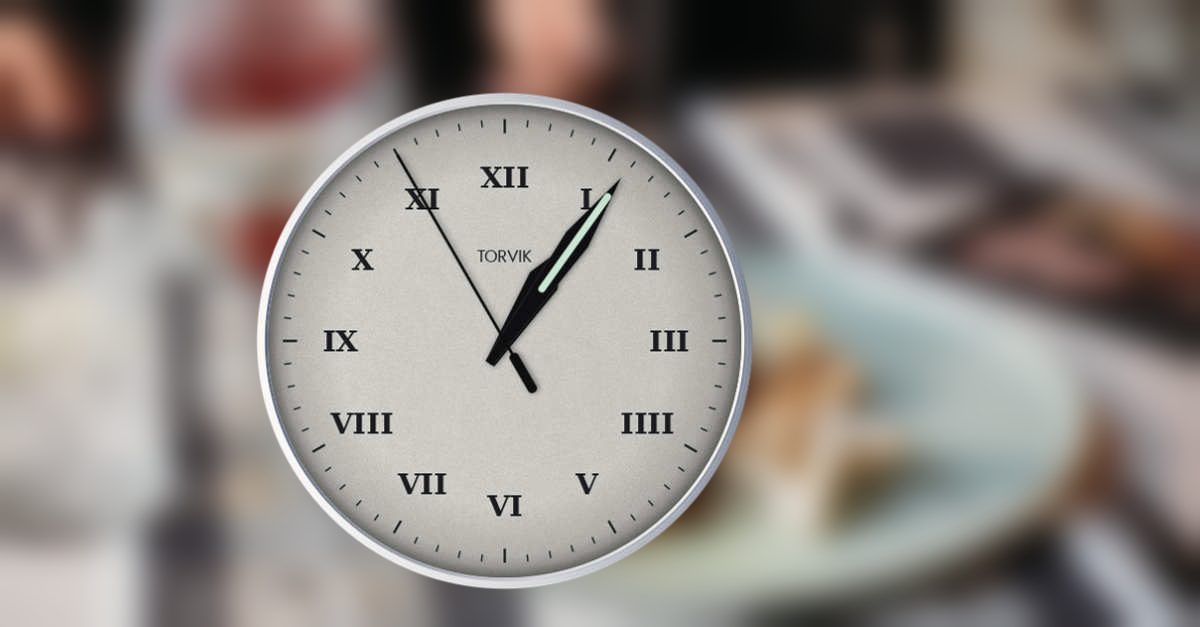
1:05:55
